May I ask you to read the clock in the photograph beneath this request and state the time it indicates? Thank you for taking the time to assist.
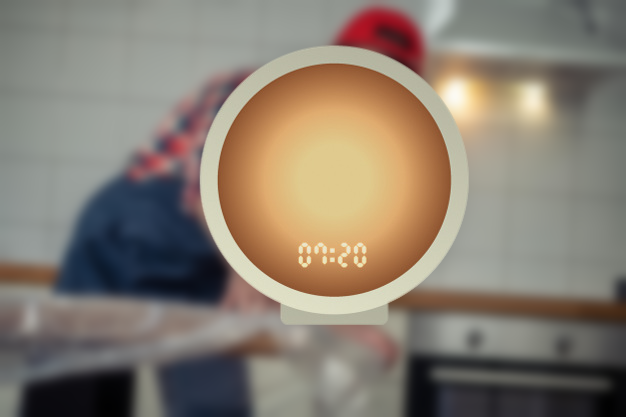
7:20
